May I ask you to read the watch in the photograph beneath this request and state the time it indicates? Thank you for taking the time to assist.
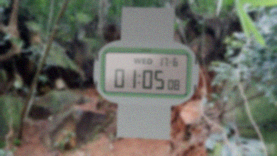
1:05
